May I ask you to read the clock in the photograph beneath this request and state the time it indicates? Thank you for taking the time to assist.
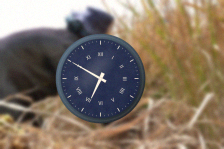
6:50
